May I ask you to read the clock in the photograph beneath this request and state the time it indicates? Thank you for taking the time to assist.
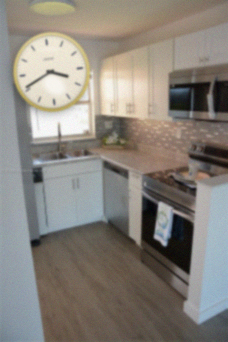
3:41
